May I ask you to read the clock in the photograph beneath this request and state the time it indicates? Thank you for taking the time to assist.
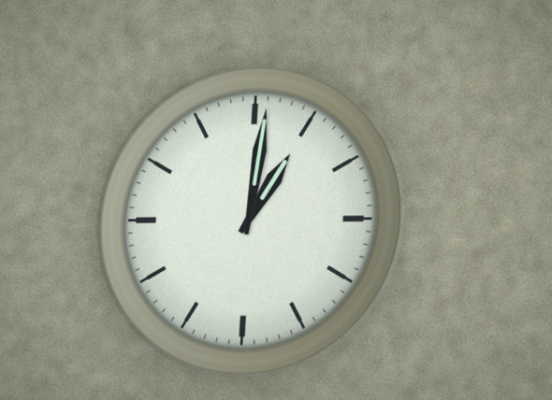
1:01
